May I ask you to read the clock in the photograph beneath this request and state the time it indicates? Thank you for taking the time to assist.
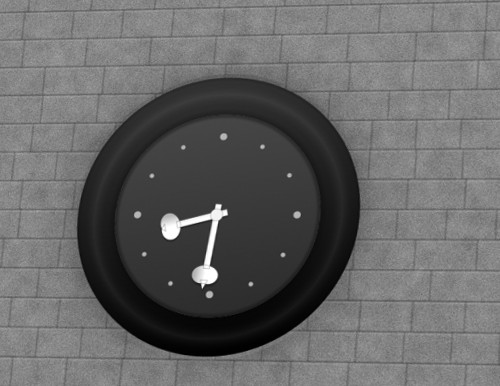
8:31
